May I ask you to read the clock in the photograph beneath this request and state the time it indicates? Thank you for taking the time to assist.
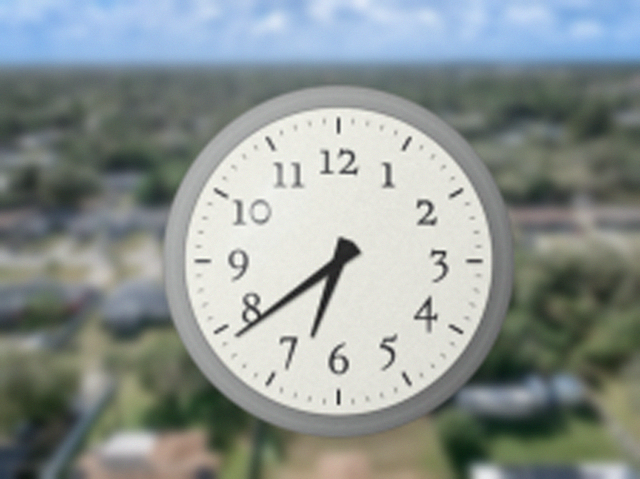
6:39
